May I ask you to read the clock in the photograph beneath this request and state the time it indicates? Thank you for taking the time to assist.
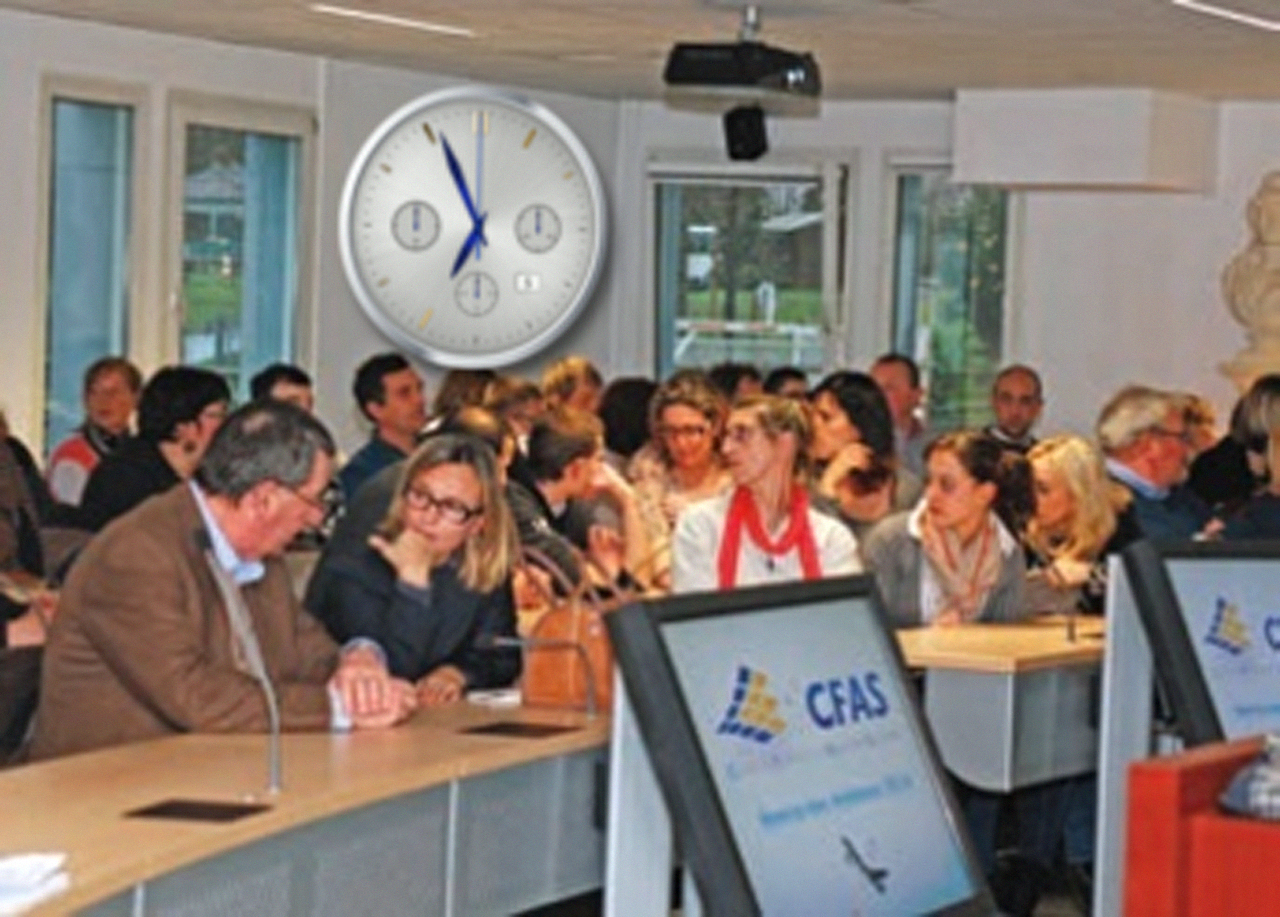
6:56
